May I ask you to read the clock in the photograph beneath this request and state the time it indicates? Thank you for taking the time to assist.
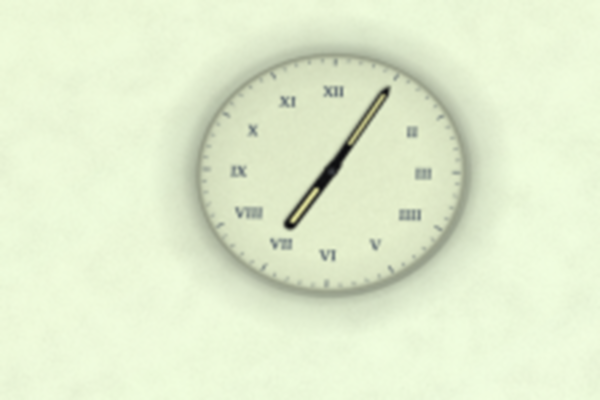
7:05
